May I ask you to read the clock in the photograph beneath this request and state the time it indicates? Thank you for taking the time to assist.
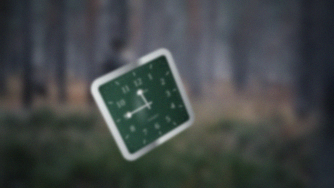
11:45
